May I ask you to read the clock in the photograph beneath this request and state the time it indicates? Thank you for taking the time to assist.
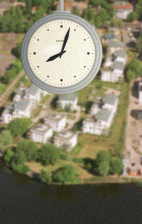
8:03
